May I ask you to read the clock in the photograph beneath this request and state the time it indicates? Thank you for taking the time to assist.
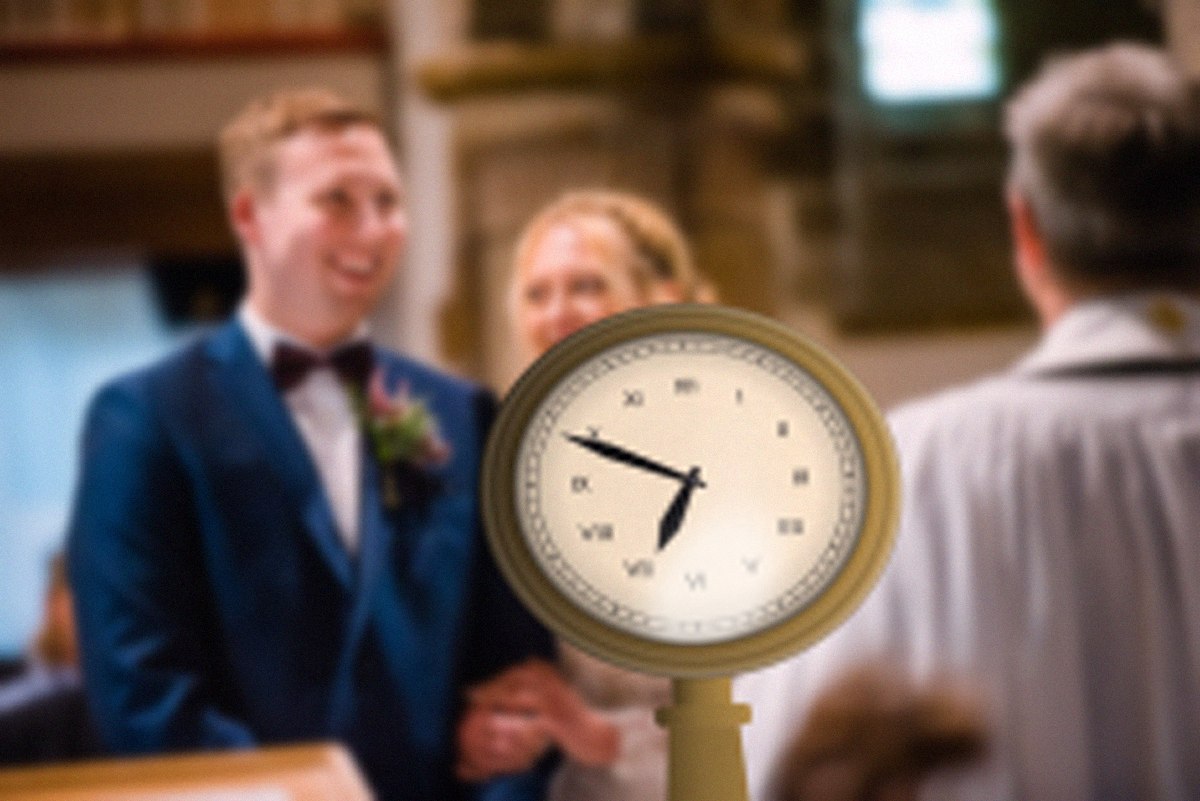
6:49
